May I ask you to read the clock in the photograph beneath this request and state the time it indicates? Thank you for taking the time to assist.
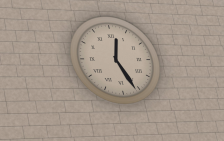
12:26
